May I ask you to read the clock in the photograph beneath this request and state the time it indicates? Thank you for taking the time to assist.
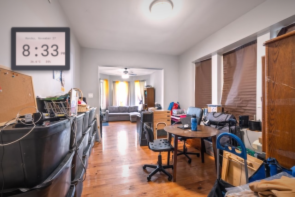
8:33
